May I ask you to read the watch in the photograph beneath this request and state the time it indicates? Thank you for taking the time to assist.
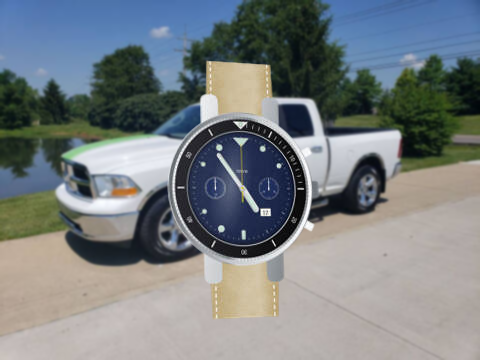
4:54
